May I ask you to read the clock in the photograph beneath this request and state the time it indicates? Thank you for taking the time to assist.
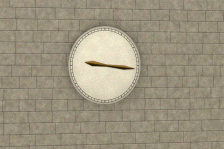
9:16
